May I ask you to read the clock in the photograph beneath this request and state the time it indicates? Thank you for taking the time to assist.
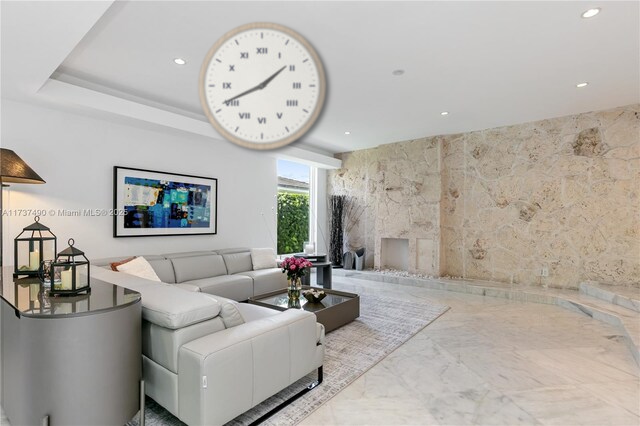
1:41
